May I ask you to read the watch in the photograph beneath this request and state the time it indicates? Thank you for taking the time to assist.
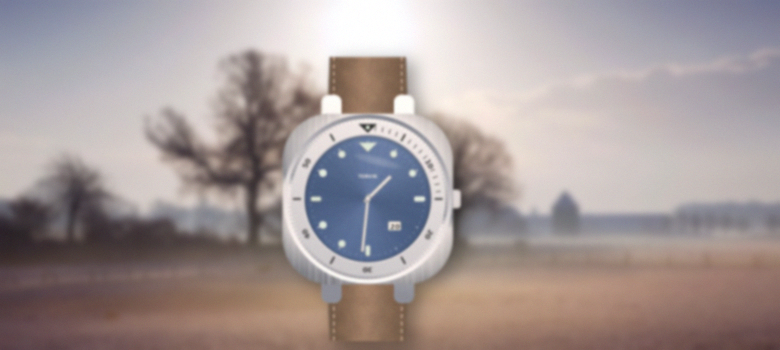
1:31
